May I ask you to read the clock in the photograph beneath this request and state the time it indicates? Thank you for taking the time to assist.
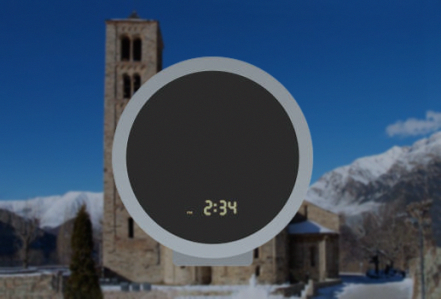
2:34
